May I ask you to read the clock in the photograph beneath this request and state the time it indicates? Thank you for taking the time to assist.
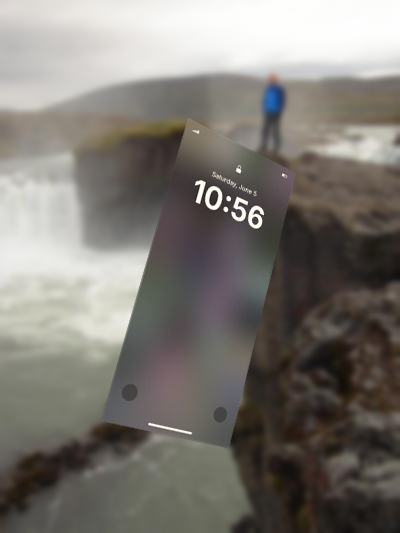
10:56
